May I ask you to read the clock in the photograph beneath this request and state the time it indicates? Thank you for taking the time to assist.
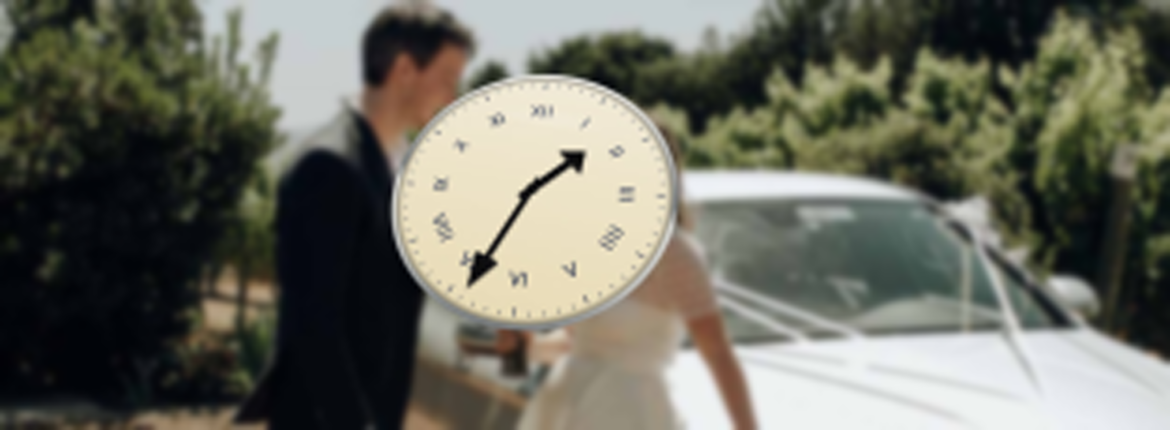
1:34
